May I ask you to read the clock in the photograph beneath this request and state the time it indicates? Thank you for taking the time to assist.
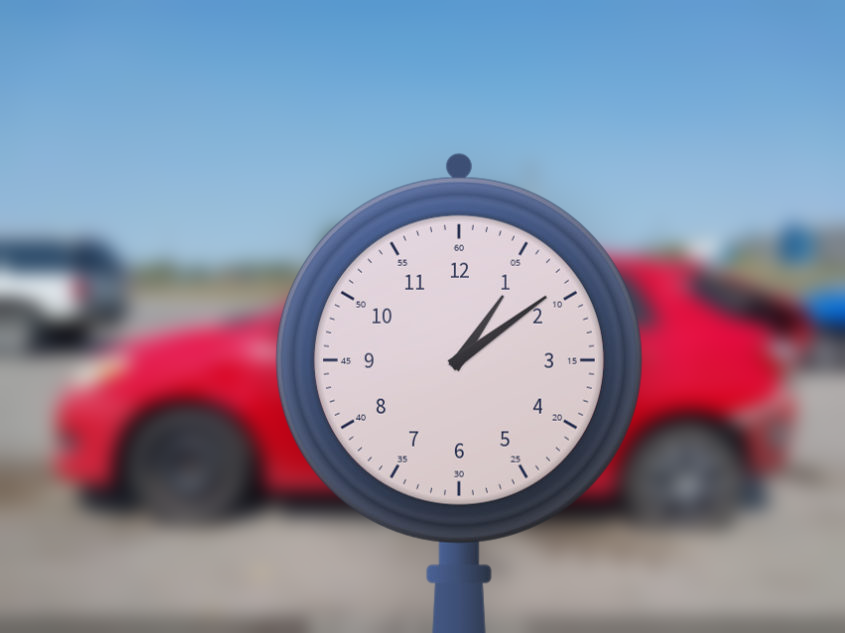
1:09
